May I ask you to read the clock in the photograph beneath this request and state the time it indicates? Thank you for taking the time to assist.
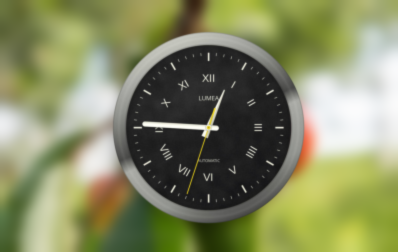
12:45:33
